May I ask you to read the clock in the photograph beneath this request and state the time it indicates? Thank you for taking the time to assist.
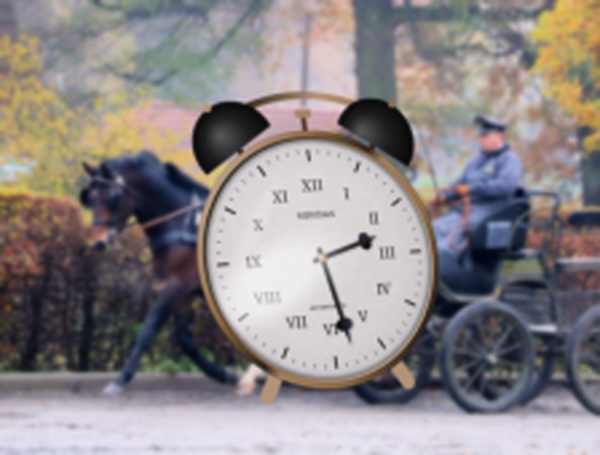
2:28
